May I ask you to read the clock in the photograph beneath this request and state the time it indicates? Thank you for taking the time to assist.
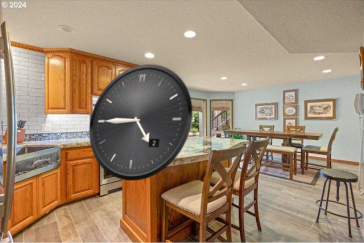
4:45
